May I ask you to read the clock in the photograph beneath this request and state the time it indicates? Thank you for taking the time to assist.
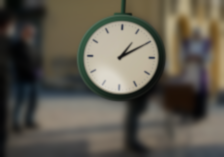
1:10
